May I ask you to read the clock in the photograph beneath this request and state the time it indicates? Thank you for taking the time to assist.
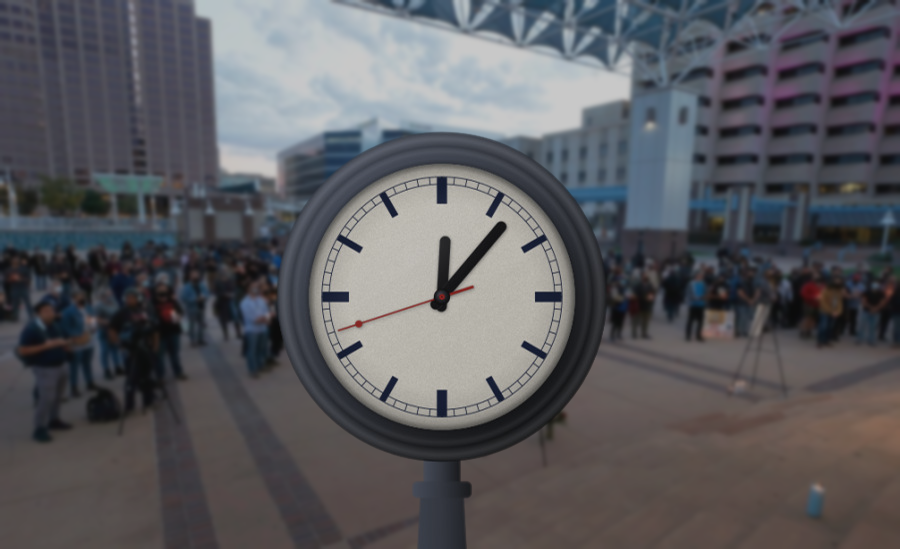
12:06:42
